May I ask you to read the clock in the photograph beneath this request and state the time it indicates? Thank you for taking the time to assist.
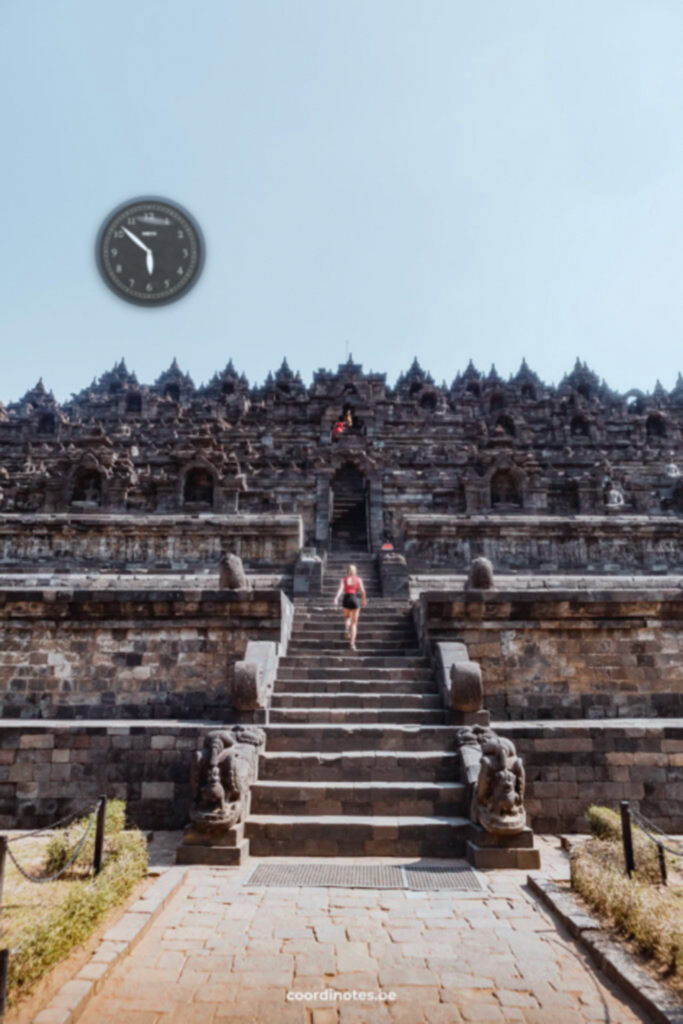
5:52
